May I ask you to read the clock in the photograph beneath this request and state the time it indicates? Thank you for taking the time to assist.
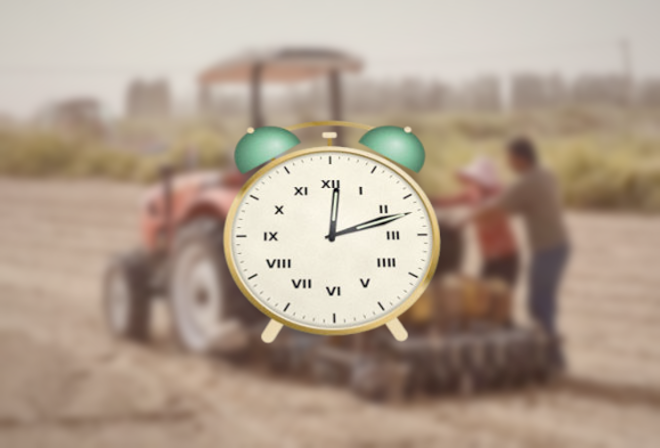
12:12
